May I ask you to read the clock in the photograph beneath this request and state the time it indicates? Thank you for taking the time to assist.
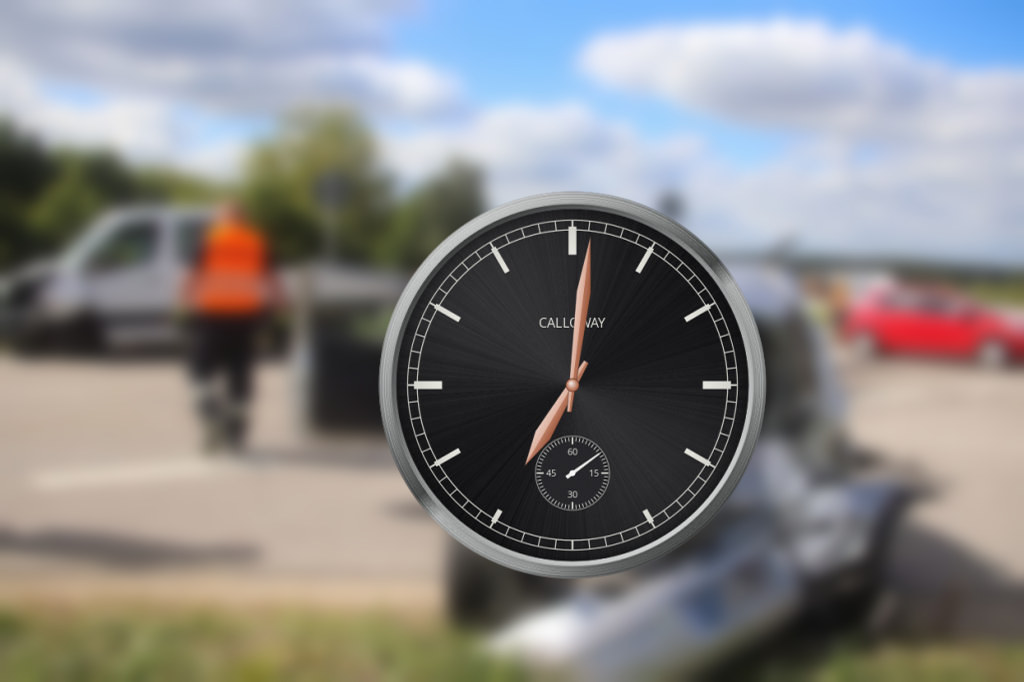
7:01:09
